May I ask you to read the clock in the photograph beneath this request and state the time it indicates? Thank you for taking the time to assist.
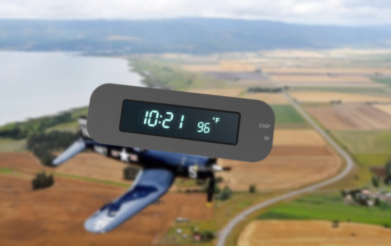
10:21
